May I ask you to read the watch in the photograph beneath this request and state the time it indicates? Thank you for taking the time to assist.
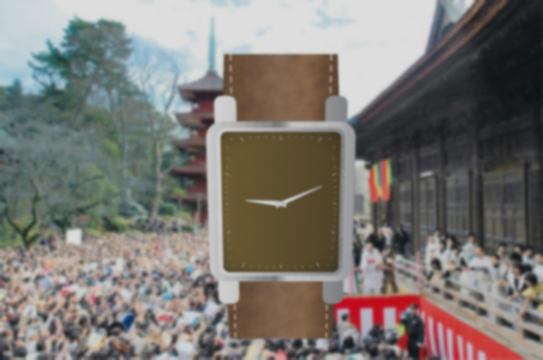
9:11
